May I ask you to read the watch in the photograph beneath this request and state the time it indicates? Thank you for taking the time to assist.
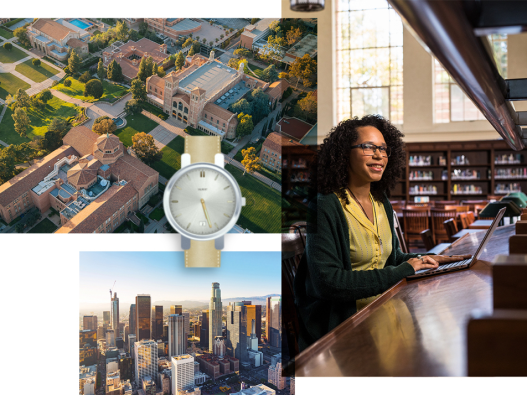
5:27
